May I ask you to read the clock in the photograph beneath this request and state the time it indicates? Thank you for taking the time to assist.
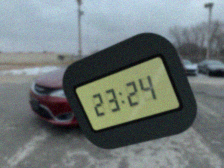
23:24
